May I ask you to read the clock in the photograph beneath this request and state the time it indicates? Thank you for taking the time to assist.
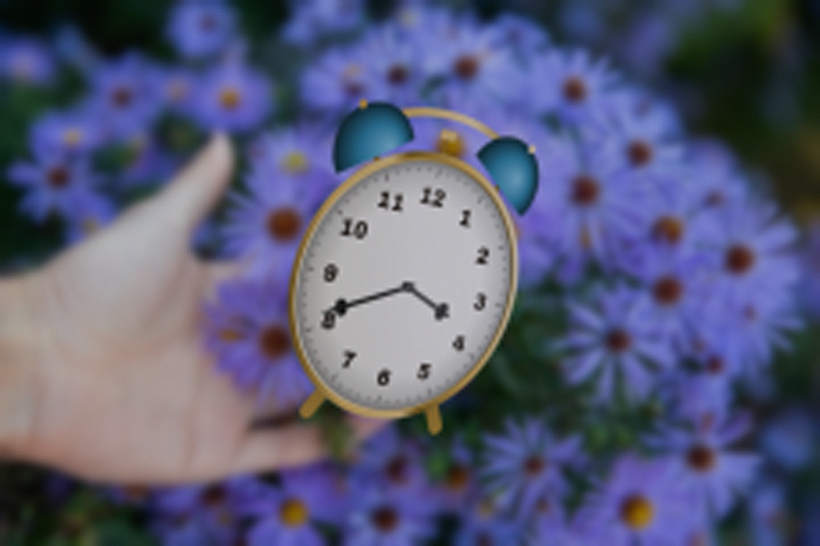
3:41
